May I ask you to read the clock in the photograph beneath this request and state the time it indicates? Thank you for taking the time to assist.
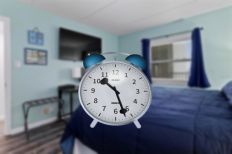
10:27
